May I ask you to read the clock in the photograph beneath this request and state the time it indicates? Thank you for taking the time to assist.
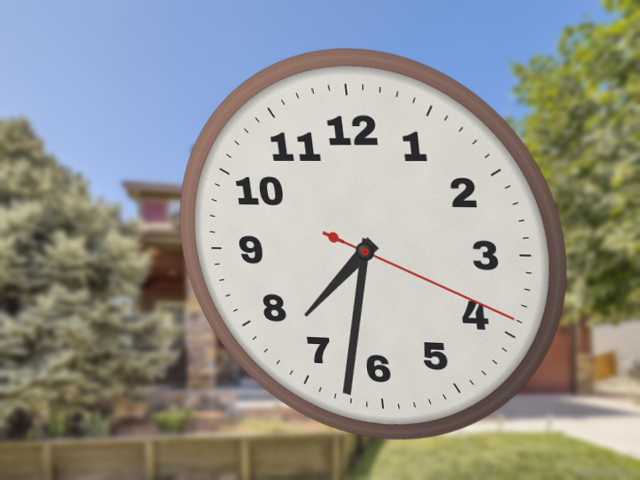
7:32:19
